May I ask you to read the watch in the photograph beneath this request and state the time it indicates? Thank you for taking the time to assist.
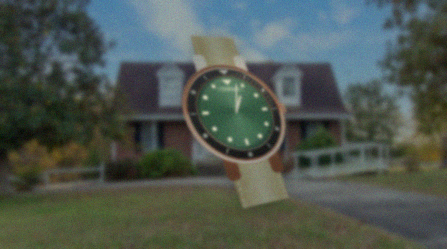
1:03
